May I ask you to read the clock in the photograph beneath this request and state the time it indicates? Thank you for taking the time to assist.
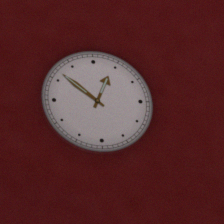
12:52
